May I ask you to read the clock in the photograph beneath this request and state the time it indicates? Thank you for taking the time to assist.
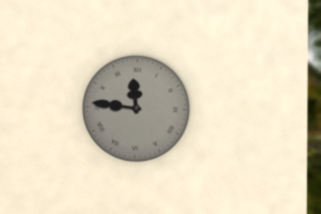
11:46
